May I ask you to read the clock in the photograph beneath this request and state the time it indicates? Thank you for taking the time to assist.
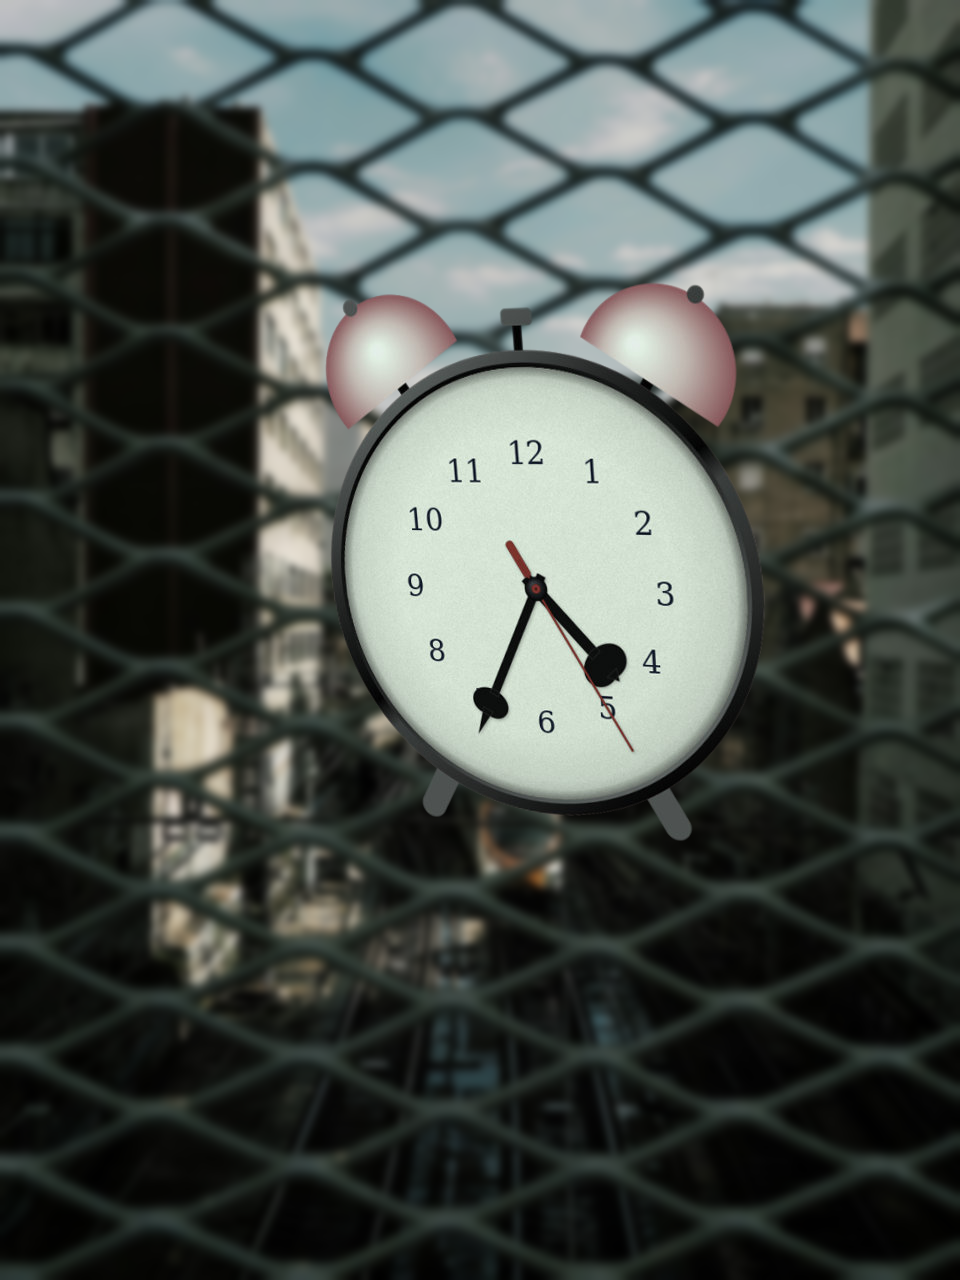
4:34:25
